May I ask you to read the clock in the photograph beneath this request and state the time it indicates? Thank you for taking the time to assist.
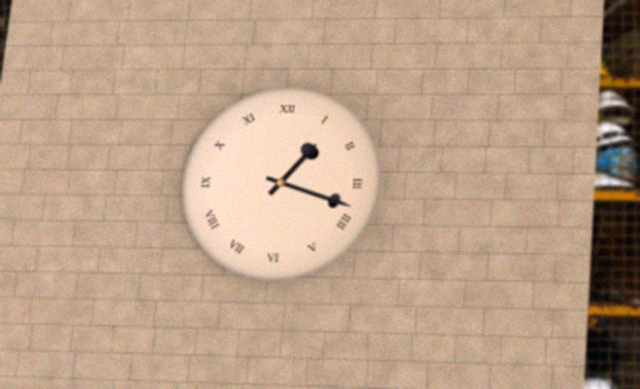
1:18
